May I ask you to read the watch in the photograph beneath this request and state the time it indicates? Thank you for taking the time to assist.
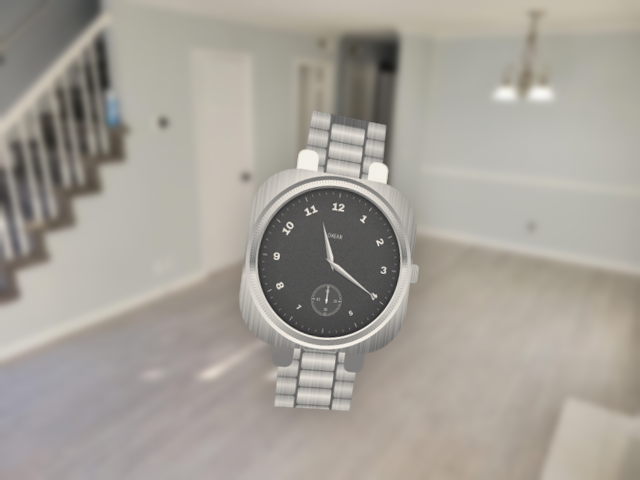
11:20
